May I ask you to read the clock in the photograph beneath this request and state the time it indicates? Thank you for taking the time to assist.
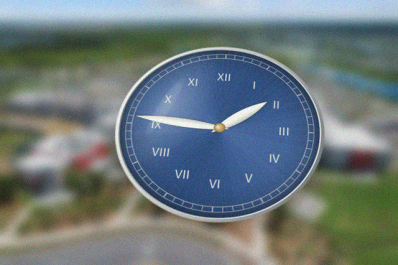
1:46
